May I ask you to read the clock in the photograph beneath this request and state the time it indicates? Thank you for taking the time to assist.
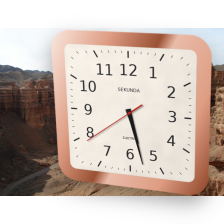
5:27:39
